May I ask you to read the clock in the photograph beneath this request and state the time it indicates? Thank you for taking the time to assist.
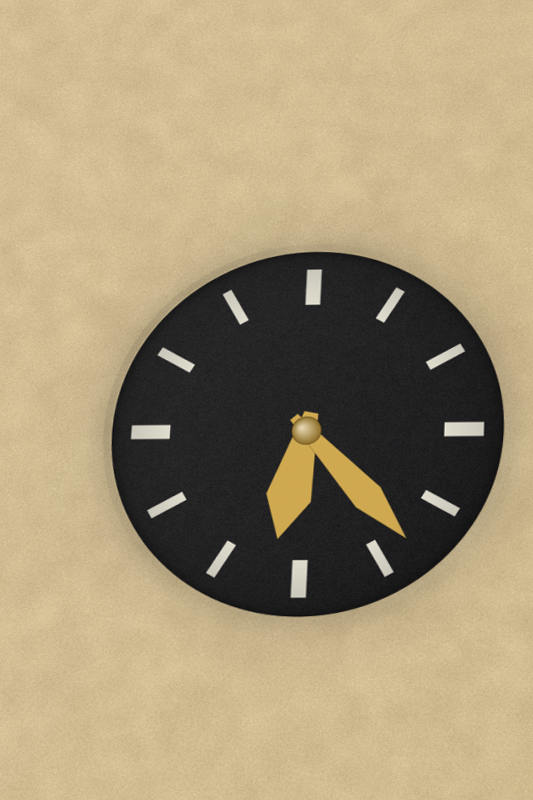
6:23
